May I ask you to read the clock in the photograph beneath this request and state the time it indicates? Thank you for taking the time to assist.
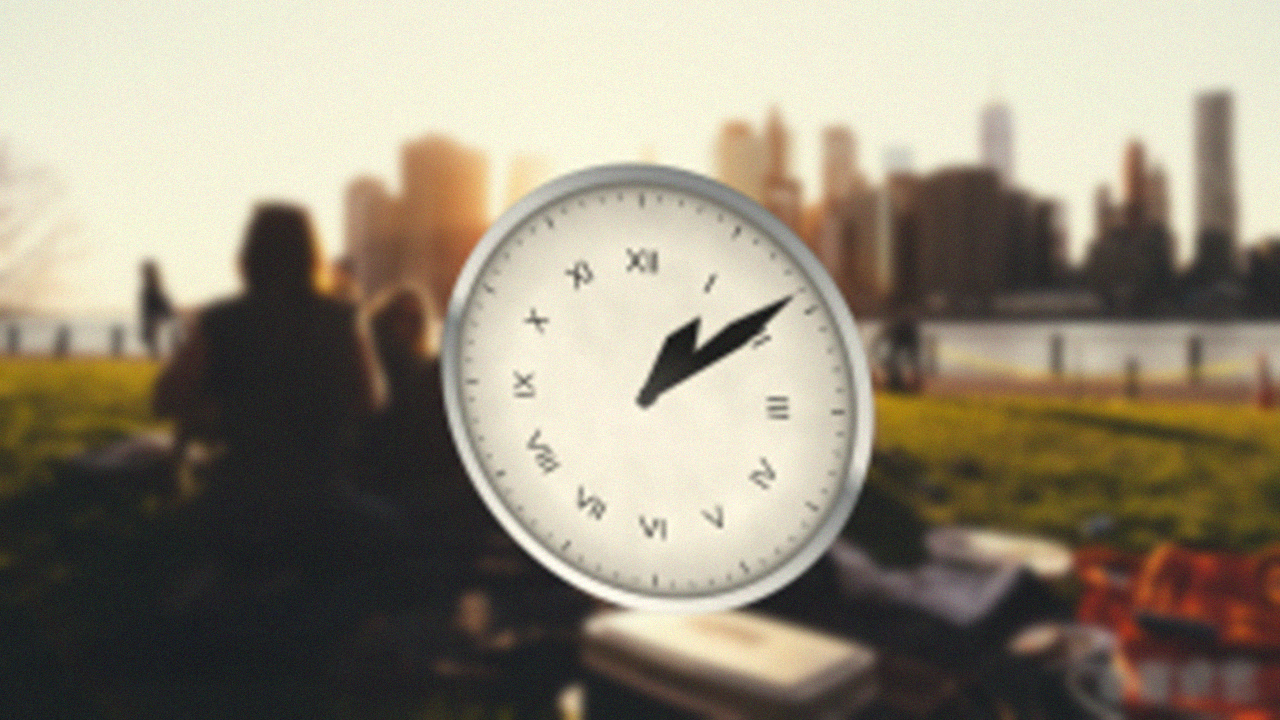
1:09
